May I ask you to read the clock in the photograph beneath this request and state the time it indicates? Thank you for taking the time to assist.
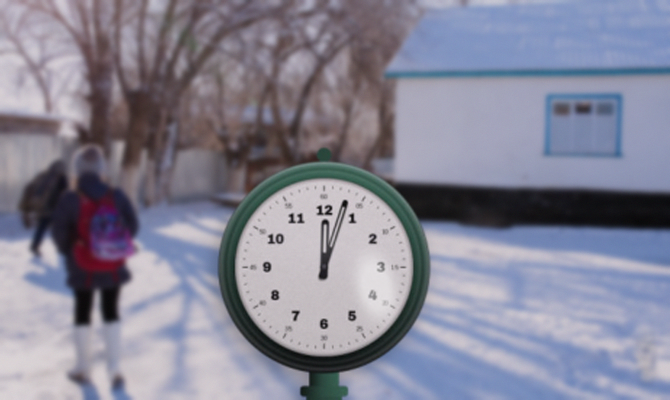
12:03
